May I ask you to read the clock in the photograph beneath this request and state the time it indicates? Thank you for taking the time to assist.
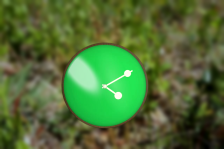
4:10
